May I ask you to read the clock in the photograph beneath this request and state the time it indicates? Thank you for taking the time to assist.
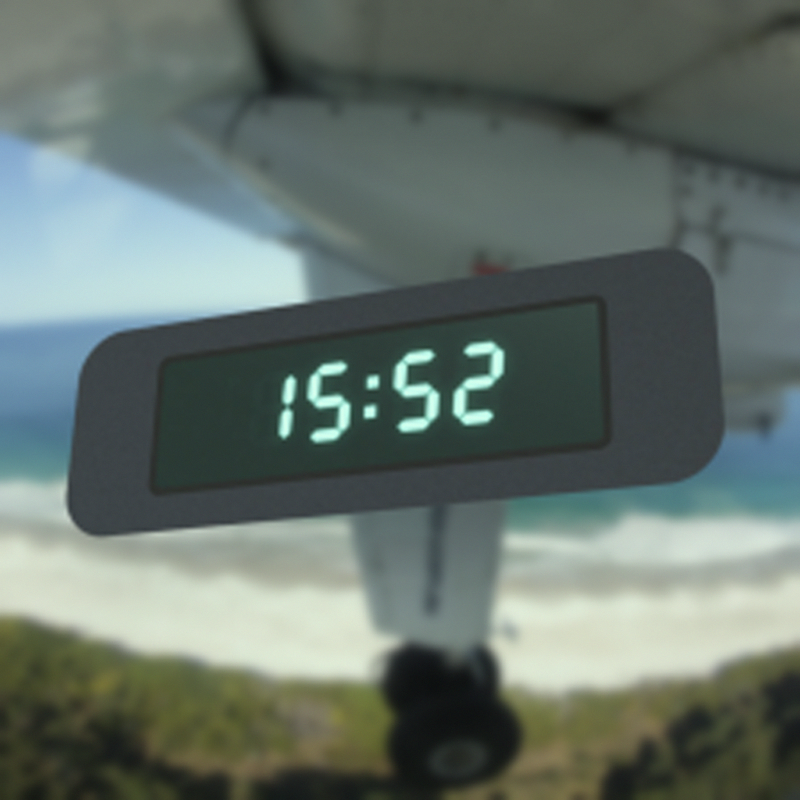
15:52
